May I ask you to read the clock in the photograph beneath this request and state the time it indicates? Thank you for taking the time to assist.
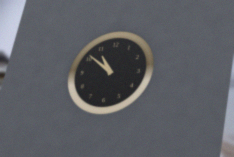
10:51
